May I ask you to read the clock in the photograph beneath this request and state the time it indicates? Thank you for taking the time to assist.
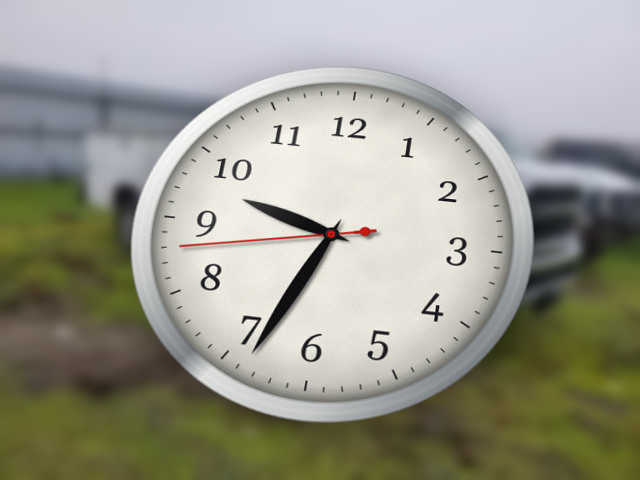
9:33:43
